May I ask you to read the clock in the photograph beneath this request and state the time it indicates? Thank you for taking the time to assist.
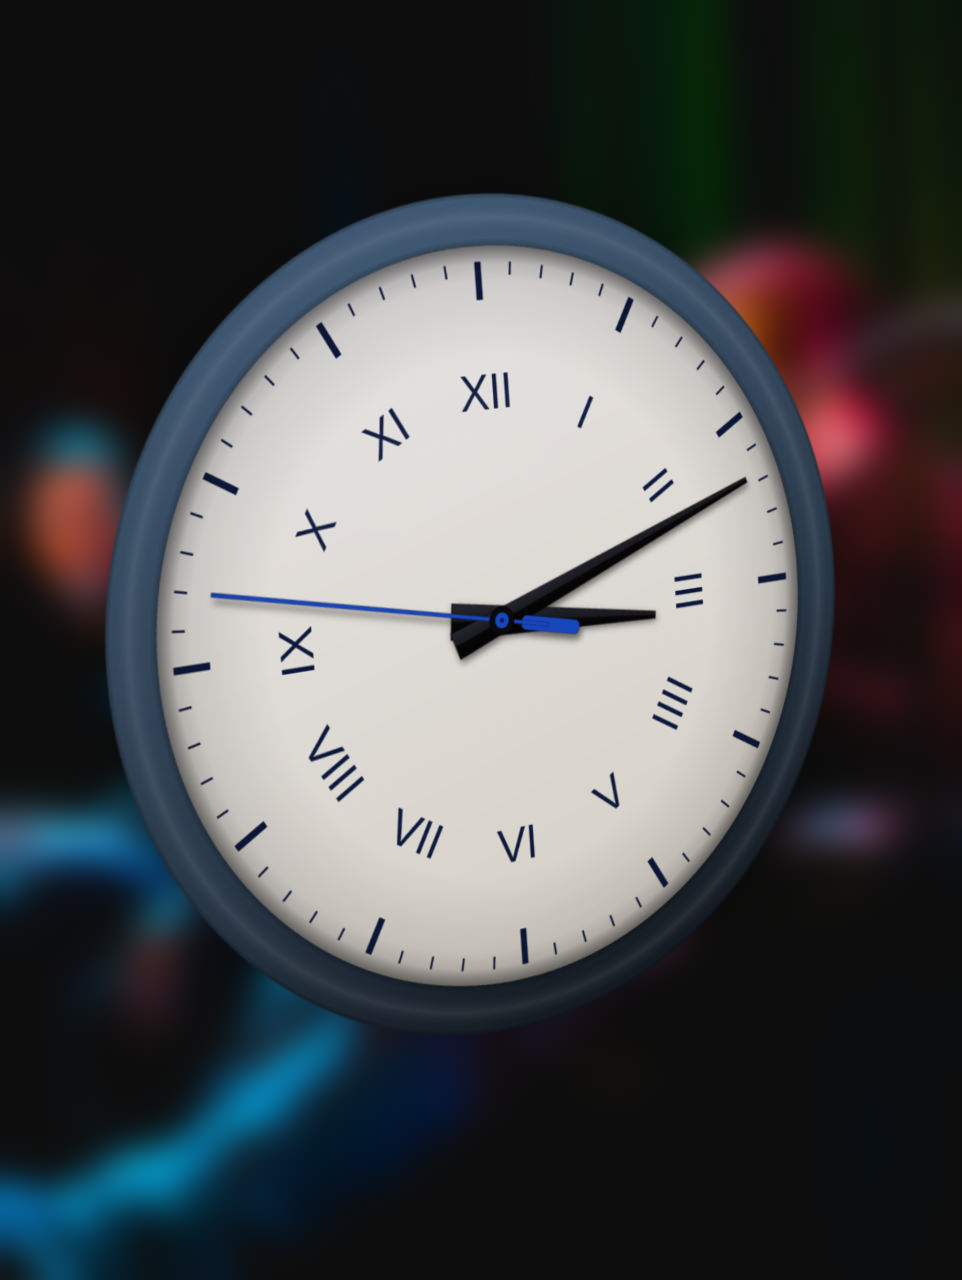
3:11:47
